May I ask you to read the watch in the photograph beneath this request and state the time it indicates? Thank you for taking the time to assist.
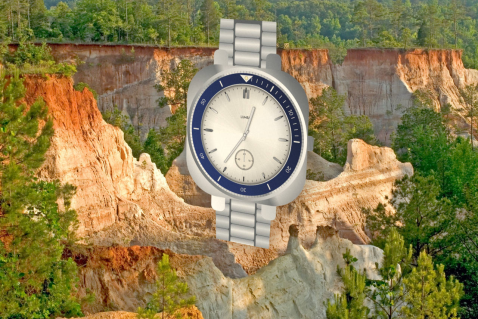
12:36
